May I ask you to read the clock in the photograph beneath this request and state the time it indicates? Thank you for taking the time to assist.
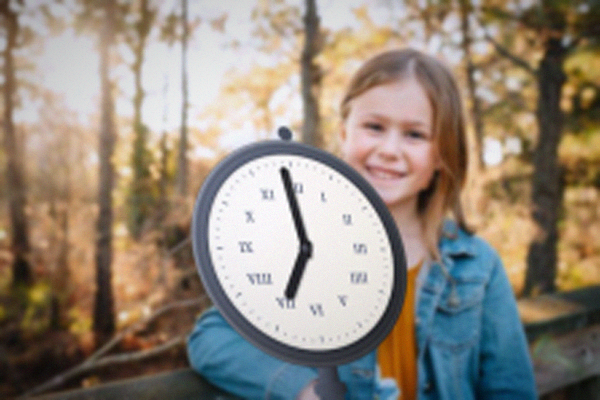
6:59
